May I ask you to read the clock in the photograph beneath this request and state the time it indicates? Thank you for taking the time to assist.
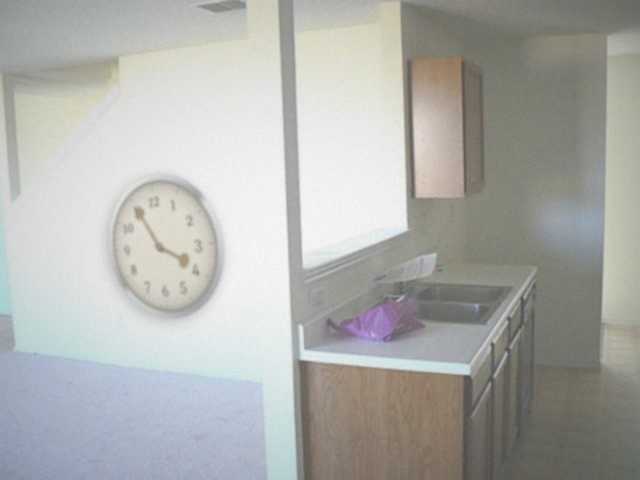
3:55
